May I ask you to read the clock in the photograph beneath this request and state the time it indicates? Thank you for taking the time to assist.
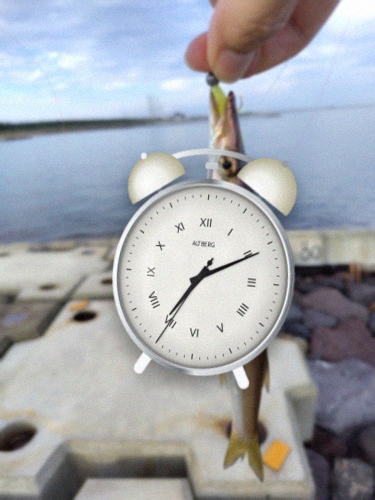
7:10:35
